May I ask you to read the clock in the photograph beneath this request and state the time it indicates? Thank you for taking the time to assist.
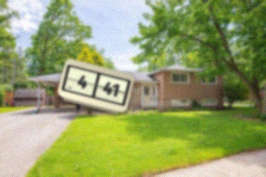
4:41
